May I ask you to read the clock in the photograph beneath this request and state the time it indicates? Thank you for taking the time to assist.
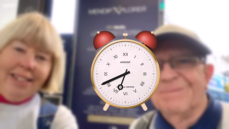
6:41
